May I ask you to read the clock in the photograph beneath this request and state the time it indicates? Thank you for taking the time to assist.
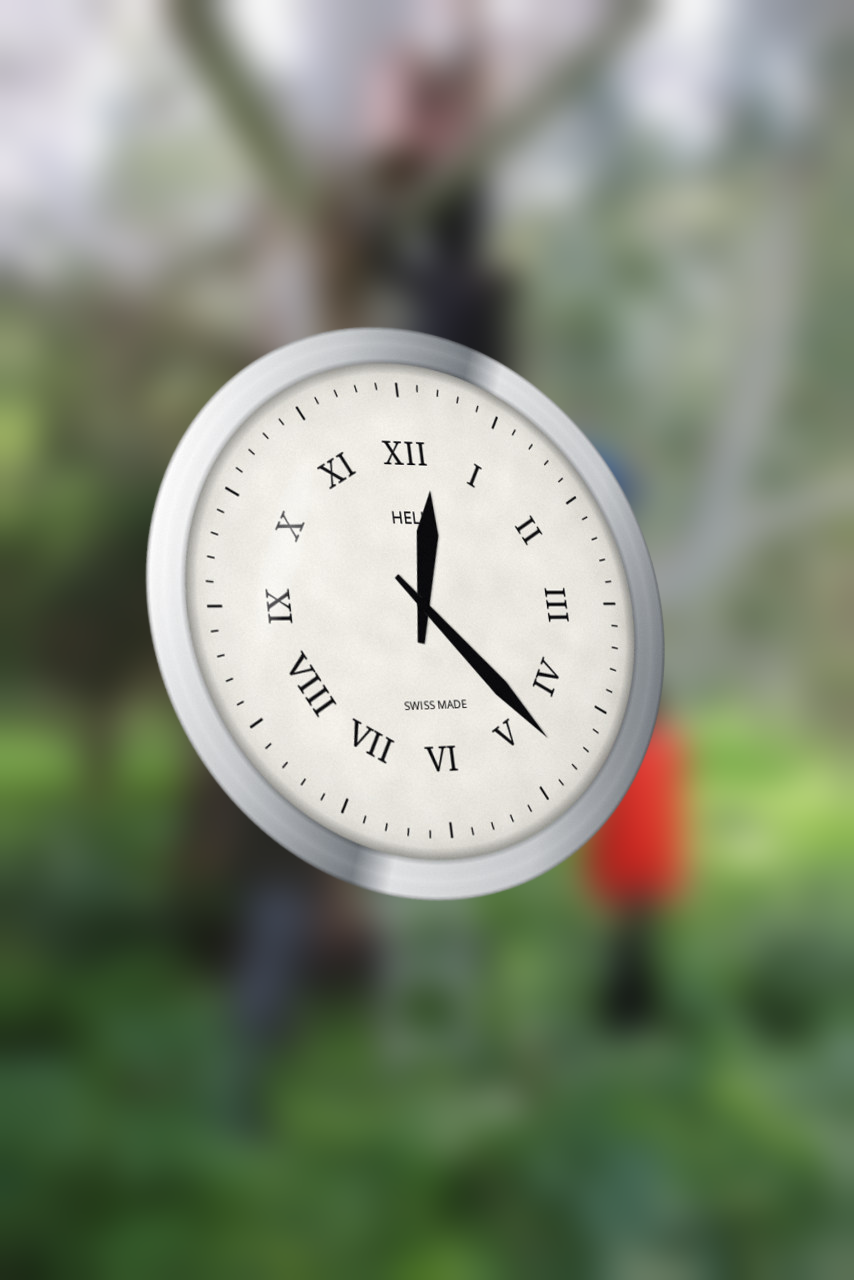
12:23
